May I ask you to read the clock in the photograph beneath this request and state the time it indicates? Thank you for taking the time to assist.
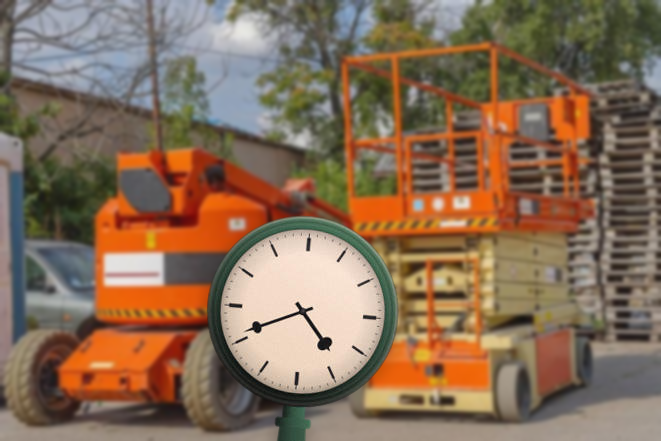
4:41
